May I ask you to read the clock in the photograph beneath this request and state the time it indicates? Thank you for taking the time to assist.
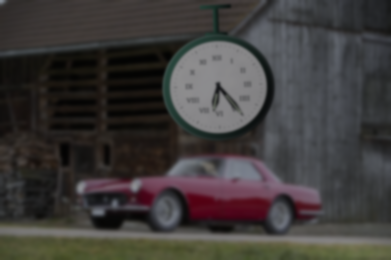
6:24
